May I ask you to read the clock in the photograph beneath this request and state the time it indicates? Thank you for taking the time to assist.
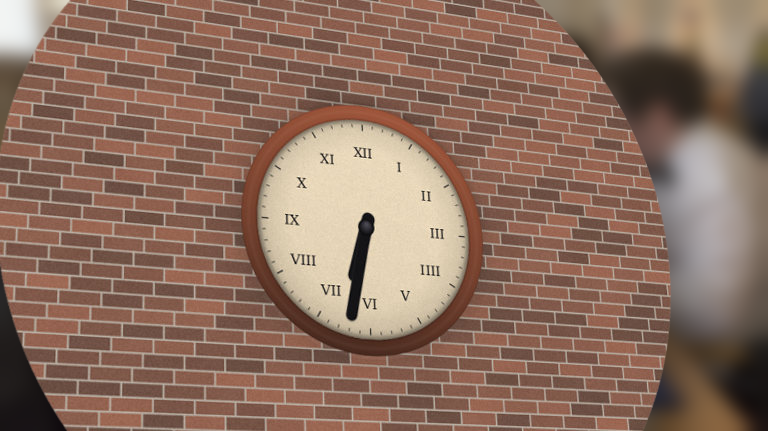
6:32
